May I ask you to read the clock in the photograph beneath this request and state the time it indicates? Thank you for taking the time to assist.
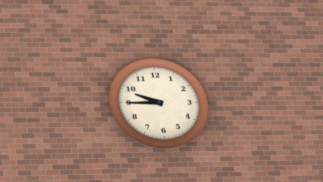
9:45
